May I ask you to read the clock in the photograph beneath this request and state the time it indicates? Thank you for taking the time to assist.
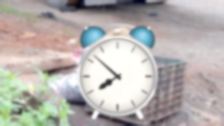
7:52
